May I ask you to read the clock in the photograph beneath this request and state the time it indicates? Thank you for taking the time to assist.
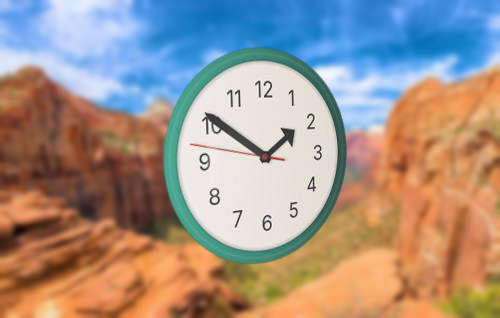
1:50:47
